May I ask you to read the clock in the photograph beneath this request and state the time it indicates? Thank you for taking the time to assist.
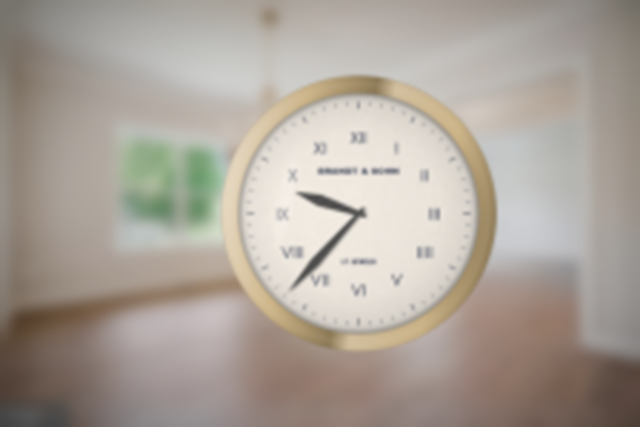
9:37
